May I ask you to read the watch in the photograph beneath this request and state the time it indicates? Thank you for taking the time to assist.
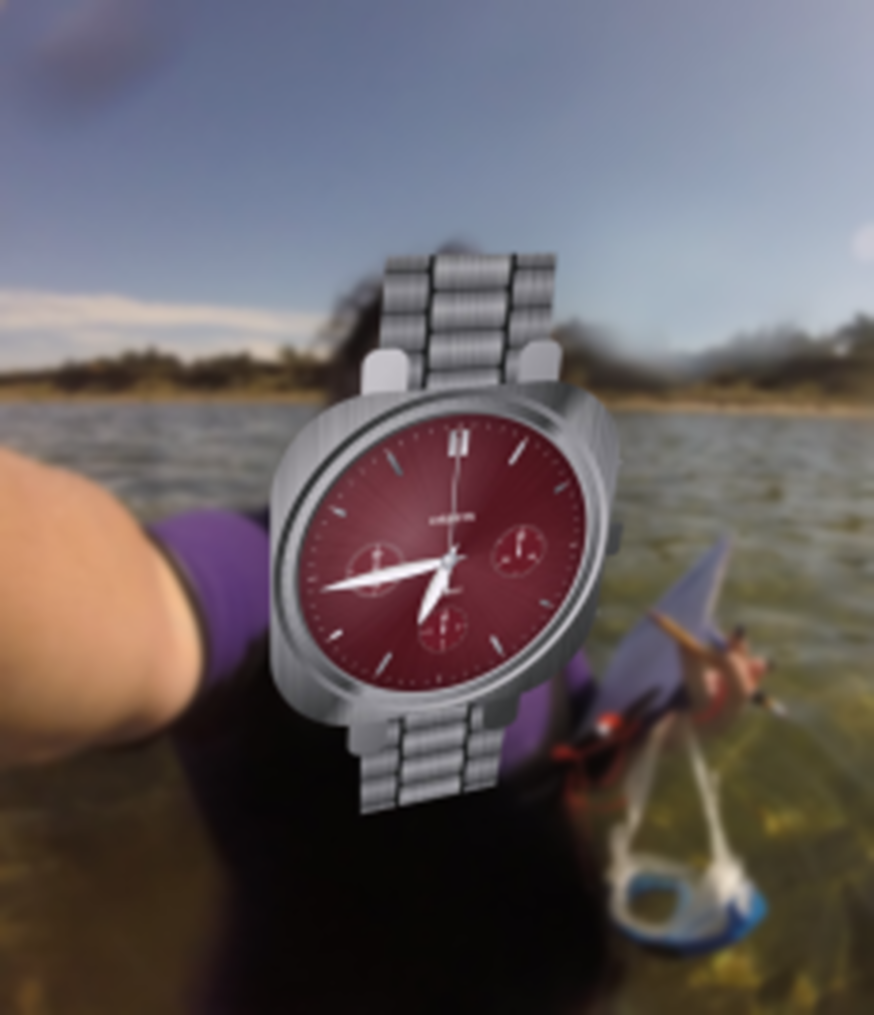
6:44
